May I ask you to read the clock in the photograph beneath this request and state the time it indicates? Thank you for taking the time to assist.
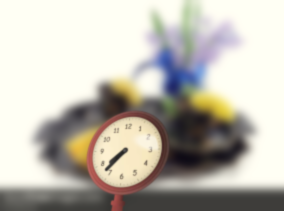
7:37
